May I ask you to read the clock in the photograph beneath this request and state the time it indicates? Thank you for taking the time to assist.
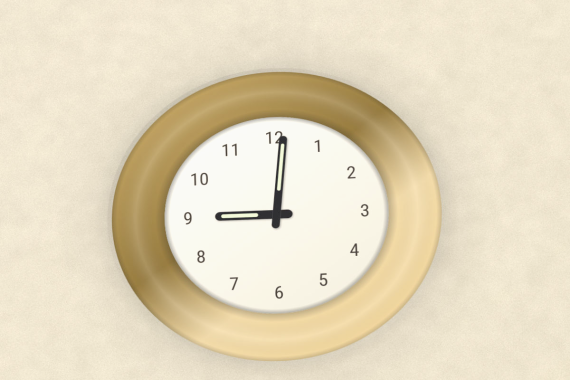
9:01
